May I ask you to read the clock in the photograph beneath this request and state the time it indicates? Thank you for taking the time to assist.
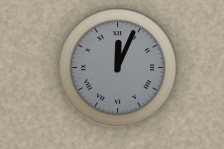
12:04
